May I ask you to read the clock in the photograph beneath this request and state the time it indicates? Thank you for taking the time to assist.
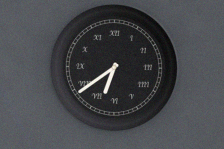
6:39
